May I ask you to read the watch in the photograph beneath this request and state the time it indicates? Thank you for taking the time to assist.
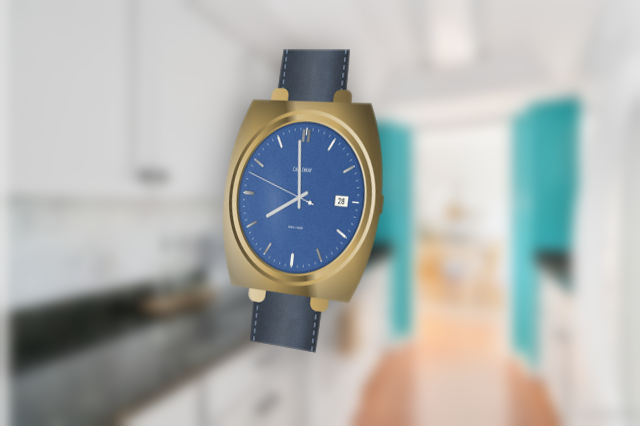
7:58:48
